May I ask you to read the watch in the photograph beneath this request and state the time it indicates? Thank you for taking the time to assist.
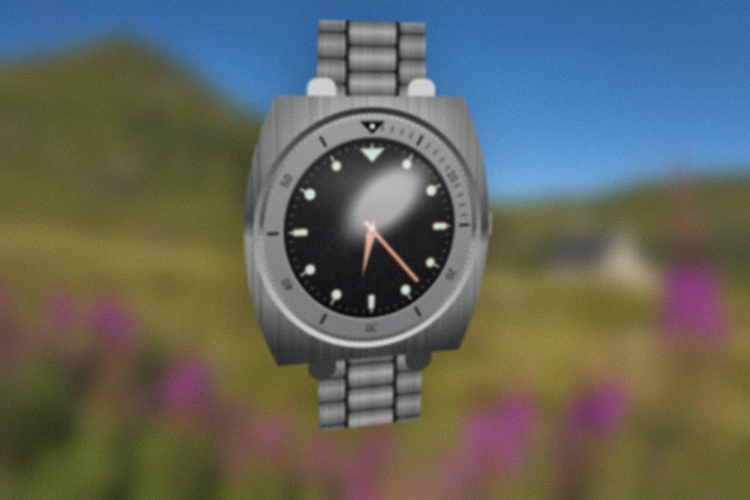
6:23
